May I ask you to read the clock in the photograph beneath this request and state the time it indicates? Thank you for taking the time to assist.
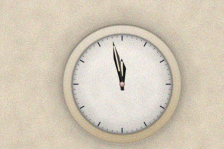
11:58
